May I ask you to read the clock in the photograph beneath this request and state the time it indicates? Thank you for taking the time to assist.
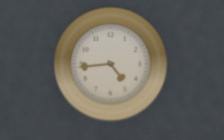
4:44
